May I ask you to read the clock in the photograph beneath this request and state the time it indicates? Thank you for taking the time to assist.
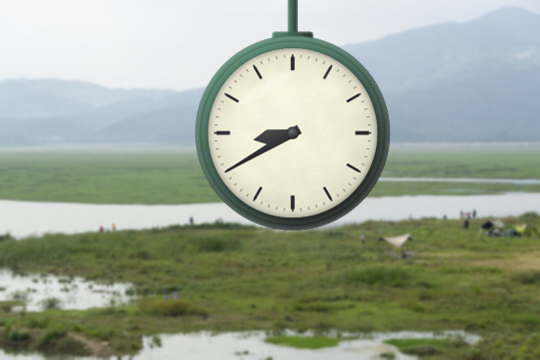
8:40
